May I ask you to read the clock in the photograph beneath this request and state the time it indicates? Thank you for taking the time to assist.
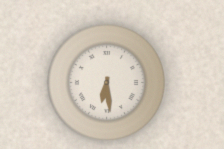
6:29
